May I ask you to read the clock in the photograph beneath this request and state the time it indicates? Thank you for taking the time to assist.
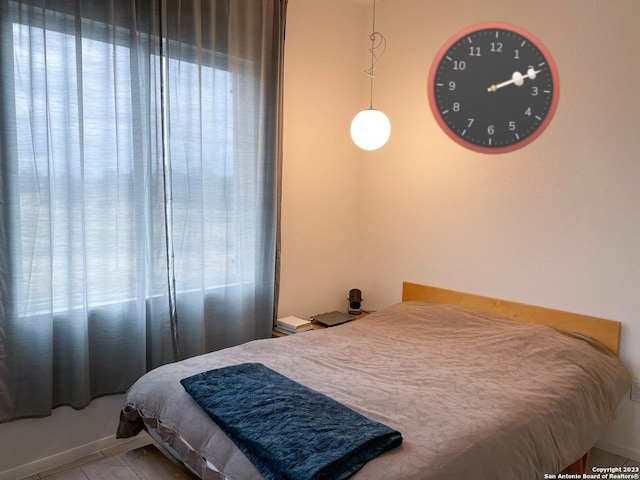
2:11
